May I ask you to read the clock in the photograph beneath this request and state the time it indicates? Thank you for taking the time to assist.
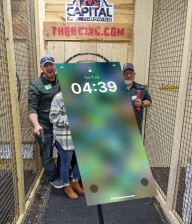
4:39
